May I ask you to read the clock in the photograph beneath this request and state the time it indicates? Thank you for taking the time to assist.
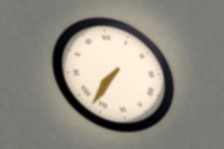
7:37
